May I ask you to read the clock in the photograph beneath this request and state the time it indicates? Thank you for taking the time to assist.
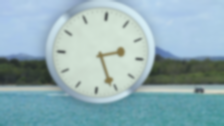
2:26
